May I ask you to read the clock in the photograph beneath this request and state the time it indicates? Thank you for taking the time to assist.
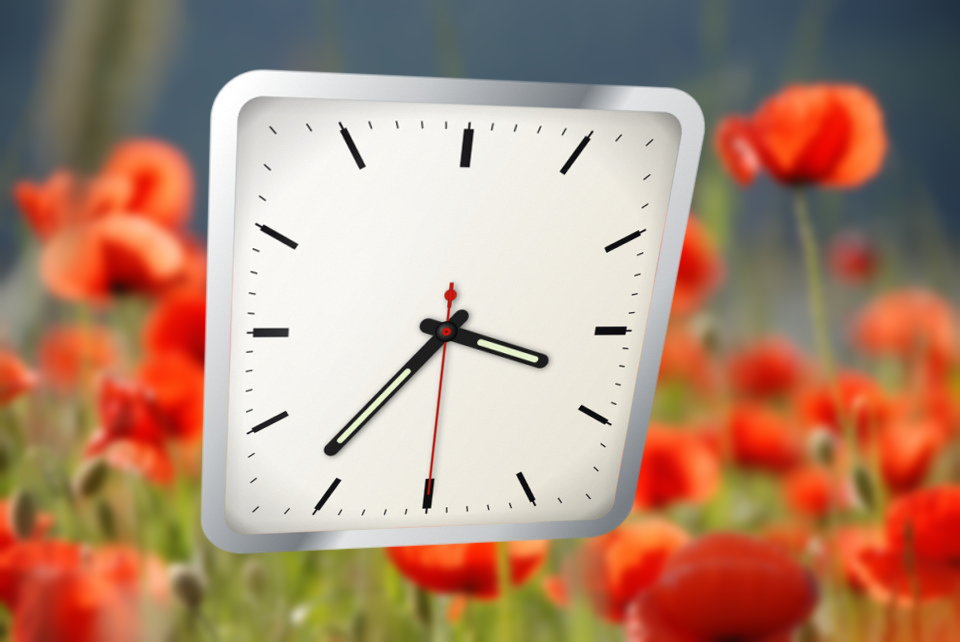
3:36:30
